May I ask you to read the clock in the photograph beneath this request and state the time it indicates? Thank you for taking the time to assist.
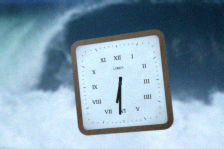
6:31
